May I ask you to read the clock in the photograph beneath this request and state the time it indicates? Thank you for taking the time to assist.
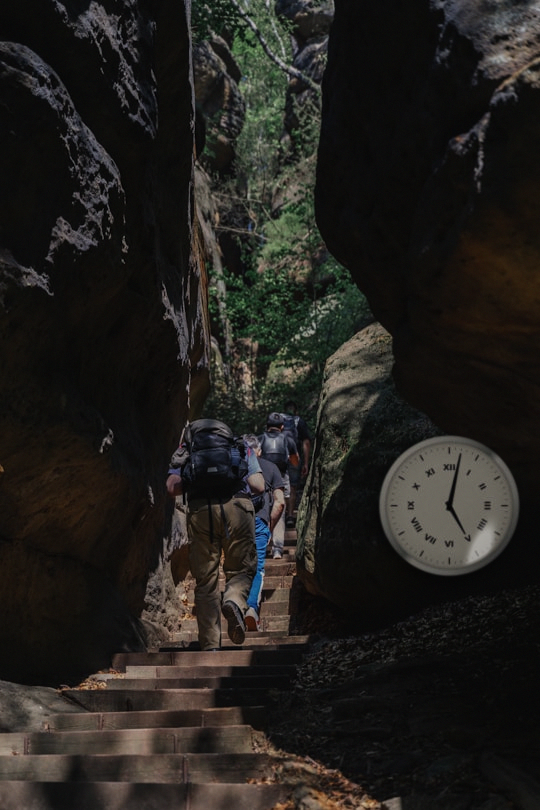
5:02
